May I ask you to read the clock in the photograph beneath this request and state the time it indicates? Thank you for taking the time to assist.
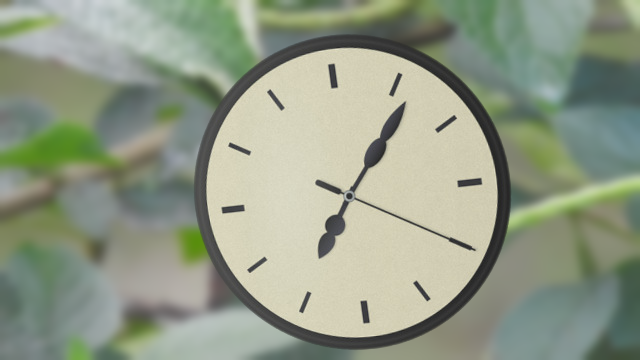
7:06:20
